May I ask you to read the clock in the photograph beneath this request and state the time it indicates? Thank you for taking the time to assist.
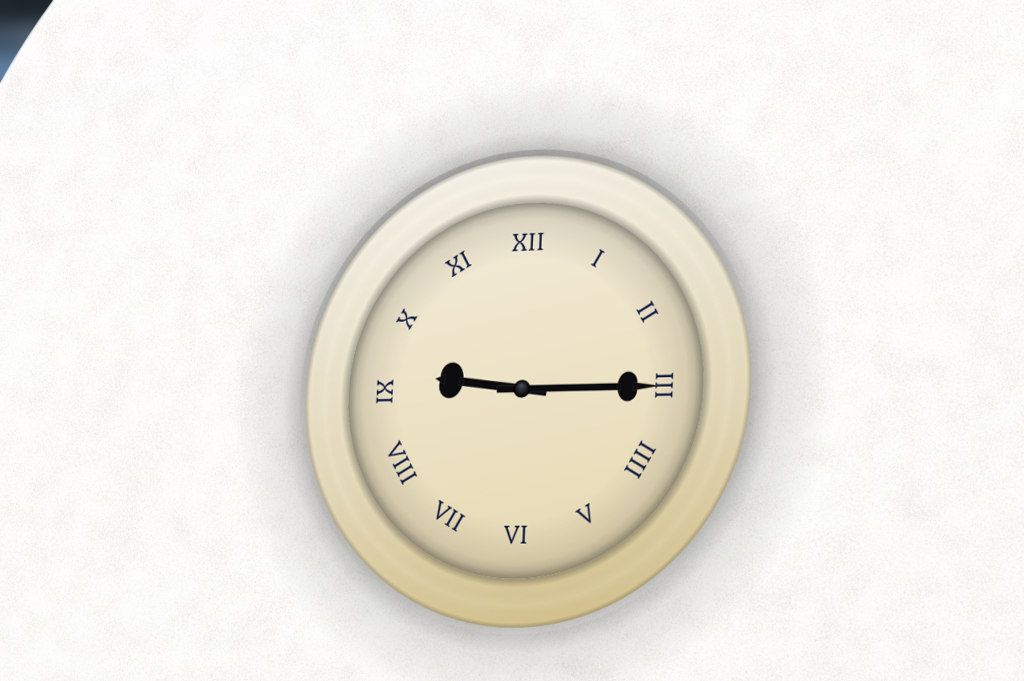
9:15
